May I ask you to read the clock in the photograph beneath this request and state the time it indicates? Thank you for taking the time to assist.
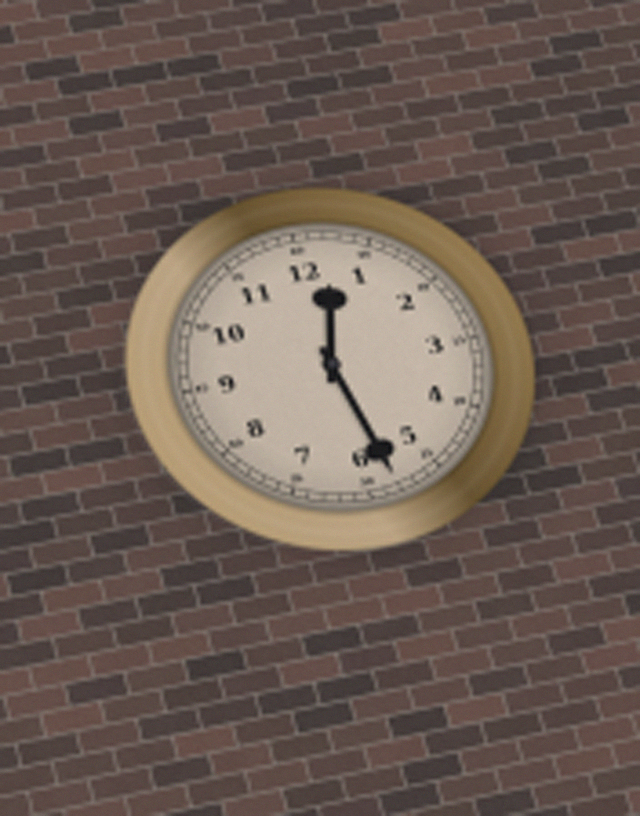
12:28
